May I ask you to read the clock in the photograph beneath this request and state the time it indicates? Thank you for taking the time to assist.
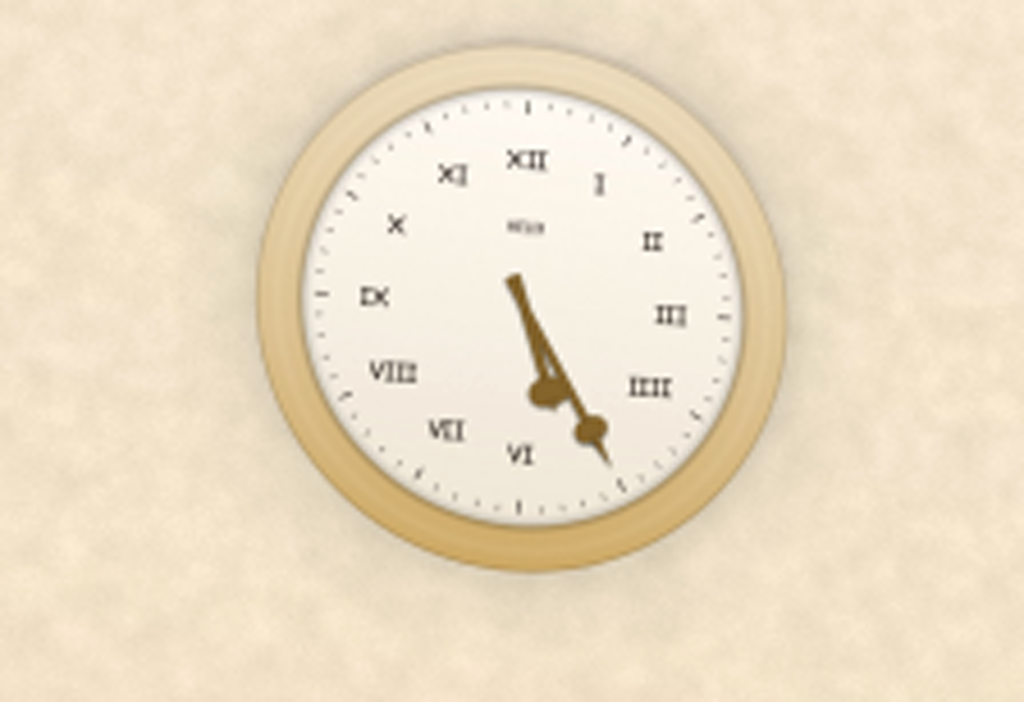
5:25
